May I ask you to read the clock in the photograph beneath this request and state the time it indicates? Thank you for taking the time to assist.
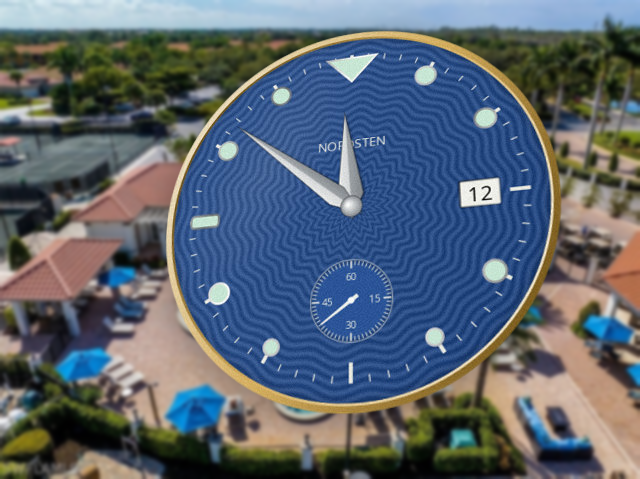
11:51:39
